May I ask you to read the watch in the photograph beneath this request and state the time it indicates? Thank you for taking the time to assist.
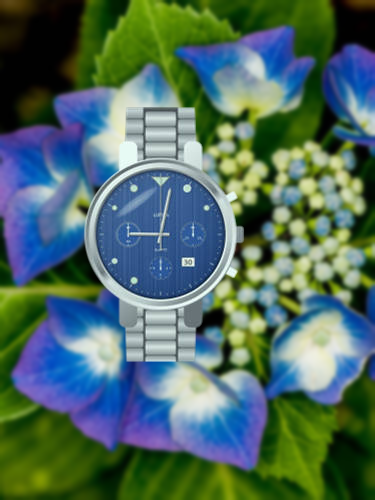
9:02
